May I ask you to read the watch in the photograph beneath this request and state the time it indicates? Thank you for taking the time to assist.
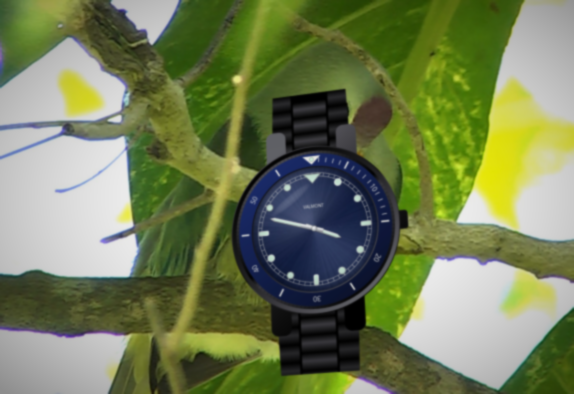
3:48
